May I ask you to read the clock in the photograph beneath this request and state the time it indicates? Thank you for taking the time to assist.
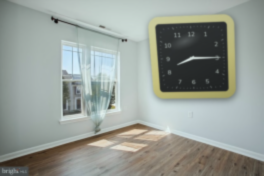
8:15
